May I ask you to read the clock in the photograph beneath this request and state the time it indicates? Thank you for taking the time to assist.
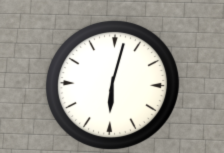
6:02
